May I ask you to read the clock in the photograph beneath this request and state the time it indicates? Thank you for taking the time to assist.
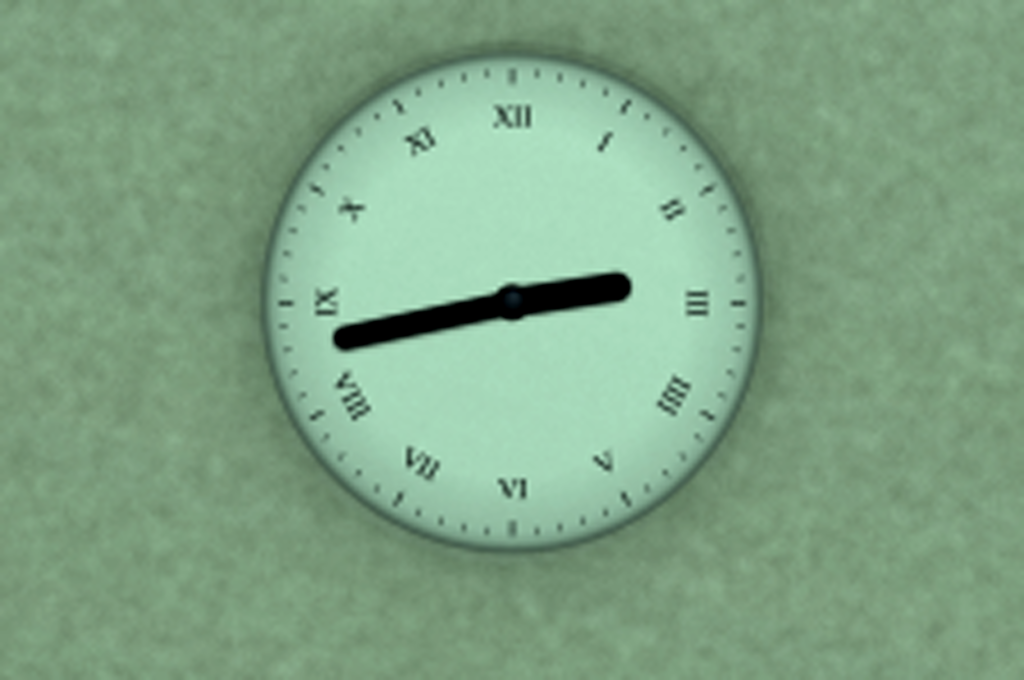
2:43
